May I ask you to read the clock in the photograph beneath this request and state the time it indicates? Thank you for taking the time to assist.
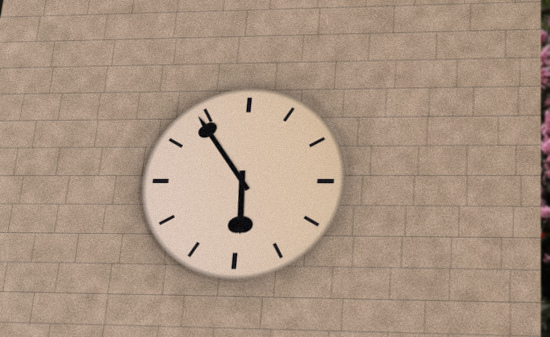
5:54
